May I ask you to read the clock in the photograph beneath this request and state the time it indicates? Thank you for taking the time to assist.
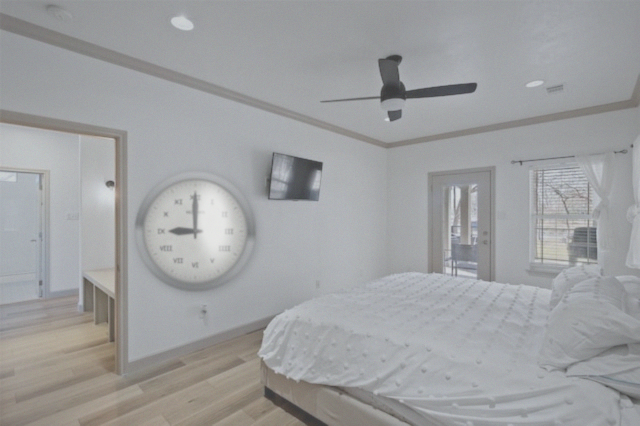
9:00
